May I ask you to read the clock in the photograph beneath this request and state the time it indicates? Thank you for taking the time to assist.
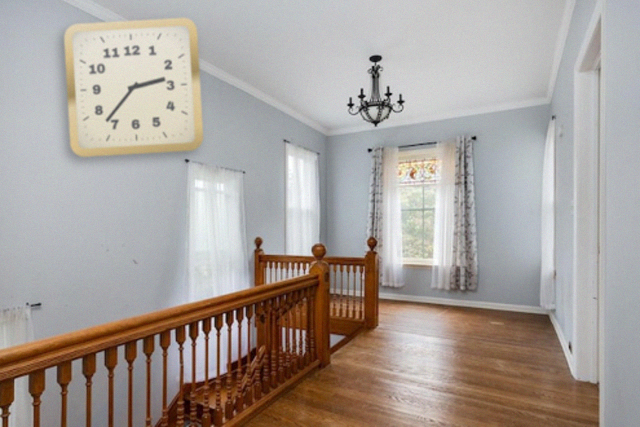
2:37
